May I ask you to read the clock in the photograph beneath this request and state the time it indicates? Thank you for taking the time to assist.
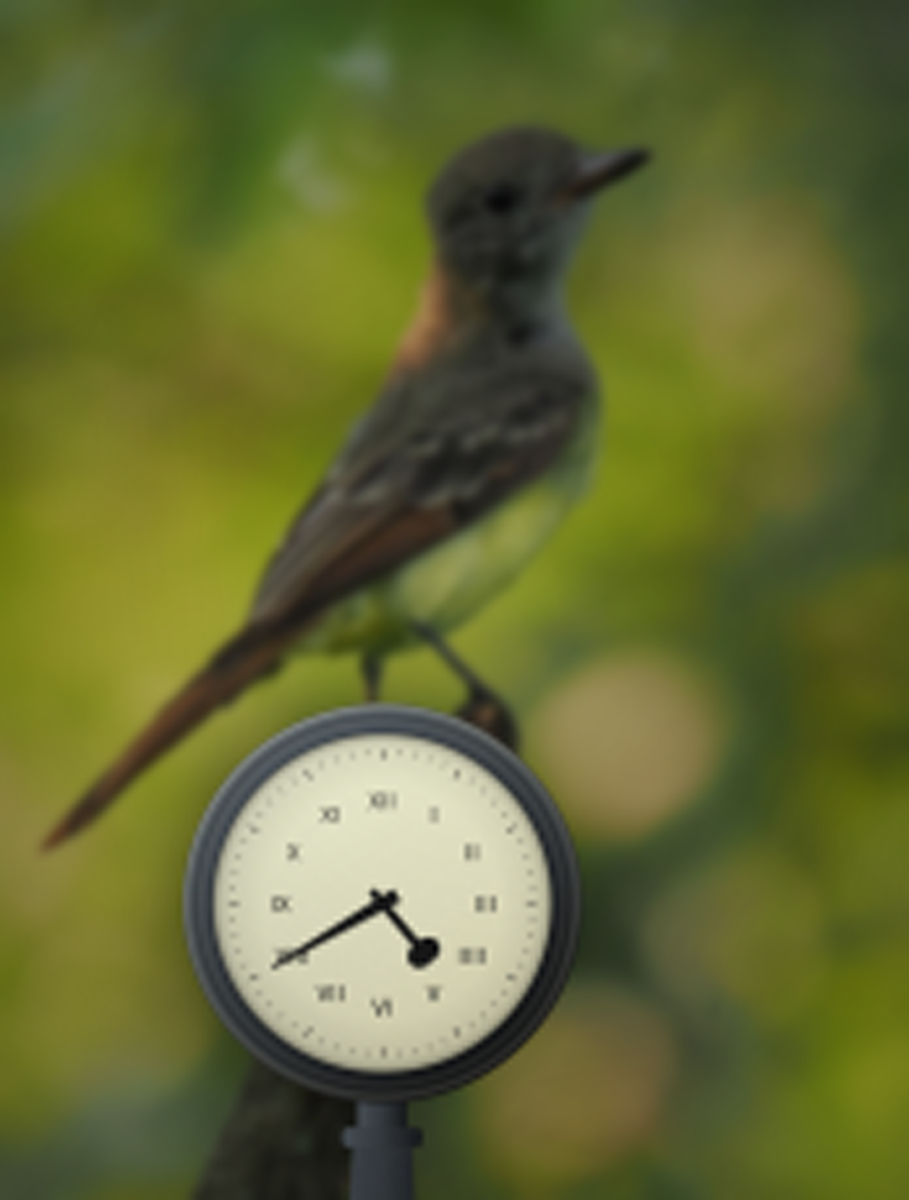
4:40
